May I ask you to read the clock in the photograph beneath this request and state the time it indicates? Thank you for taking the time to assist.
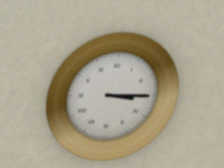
3:15
